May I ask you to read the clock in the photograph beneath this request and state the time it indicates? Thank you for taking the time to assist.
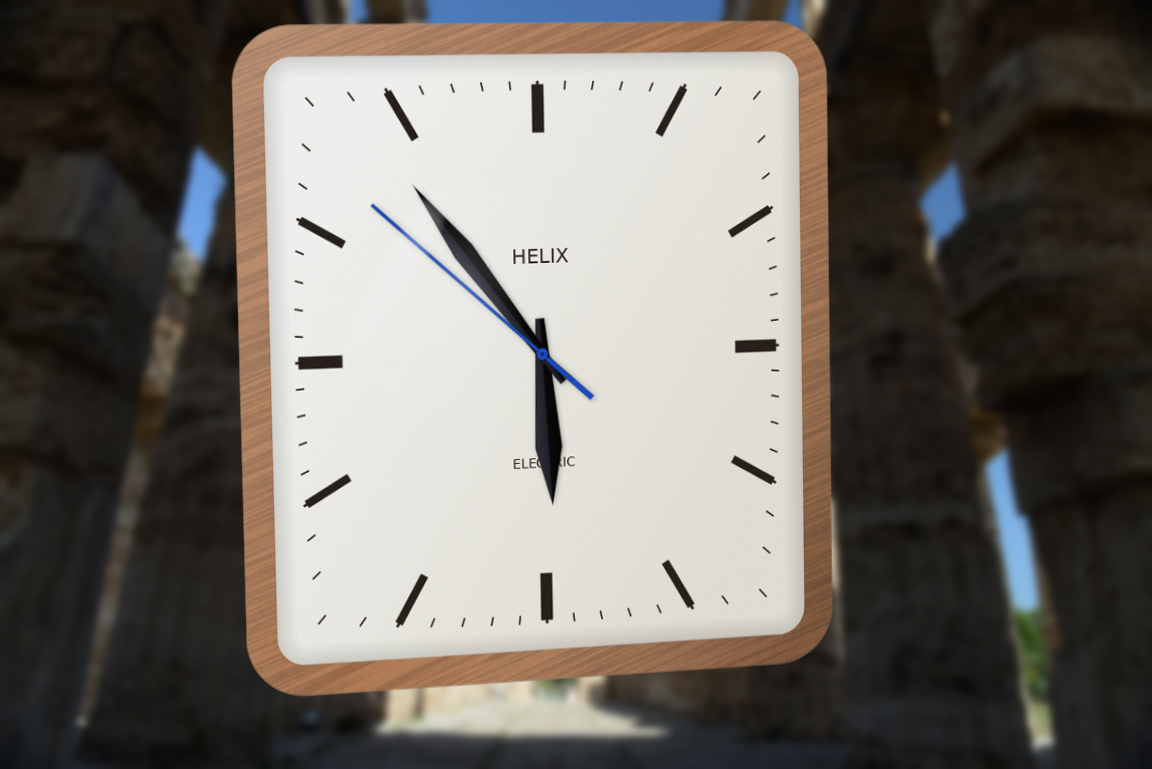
5:53:52
